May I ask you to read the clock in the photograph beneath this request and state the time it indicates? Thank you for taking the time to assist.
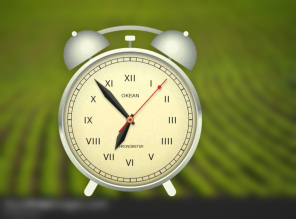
6:53:07
